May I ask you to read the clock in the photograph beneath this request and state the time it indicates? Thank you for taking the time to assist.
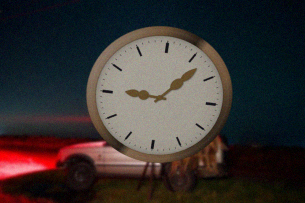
9:07
